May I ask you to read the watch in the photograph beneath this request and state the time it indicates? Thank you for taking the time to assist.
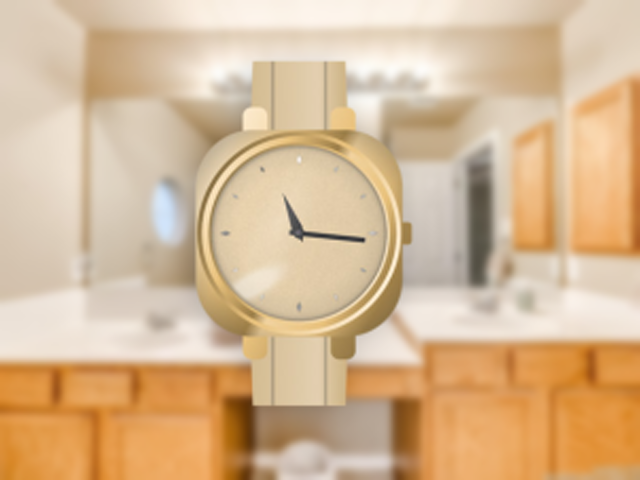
11:16
